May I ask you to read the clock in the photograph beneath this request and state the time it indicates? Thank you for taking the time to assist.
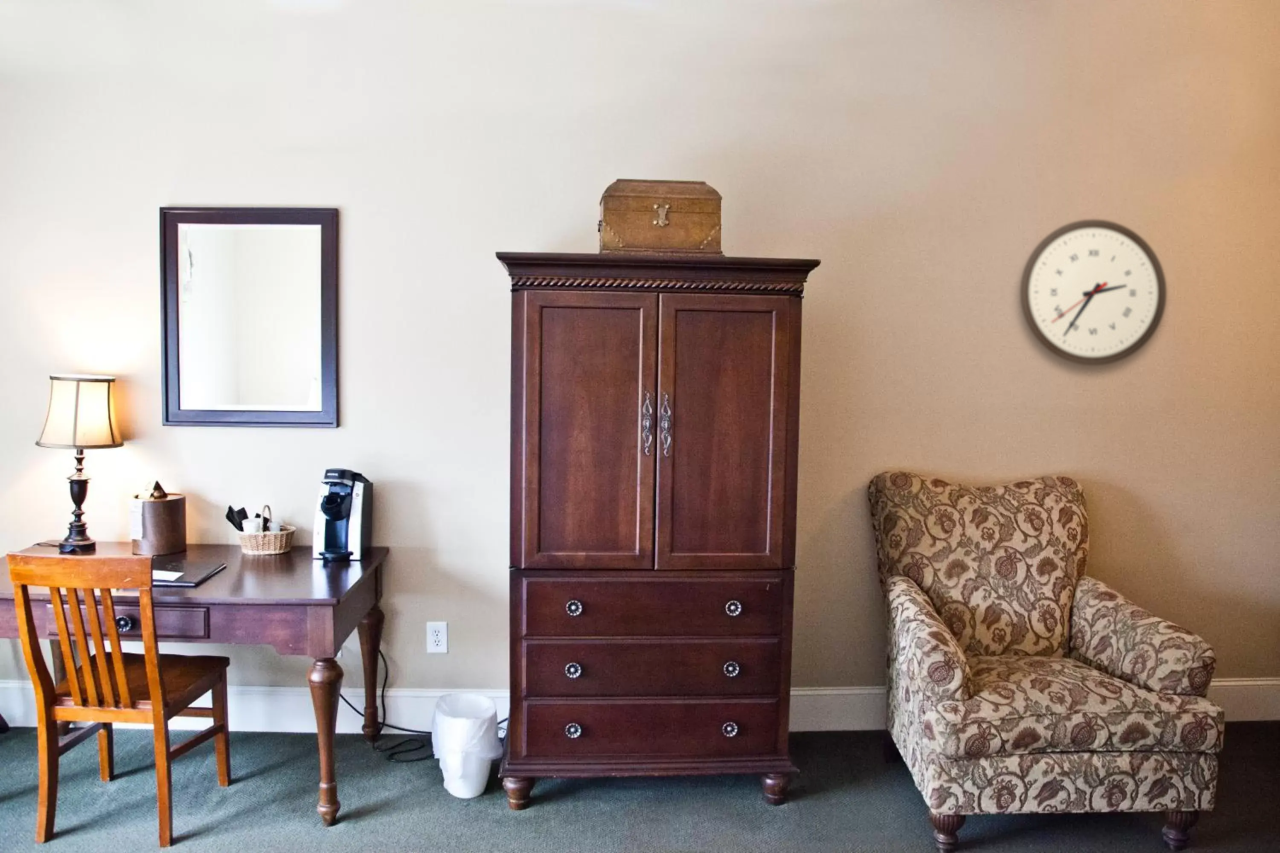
2:35:39
